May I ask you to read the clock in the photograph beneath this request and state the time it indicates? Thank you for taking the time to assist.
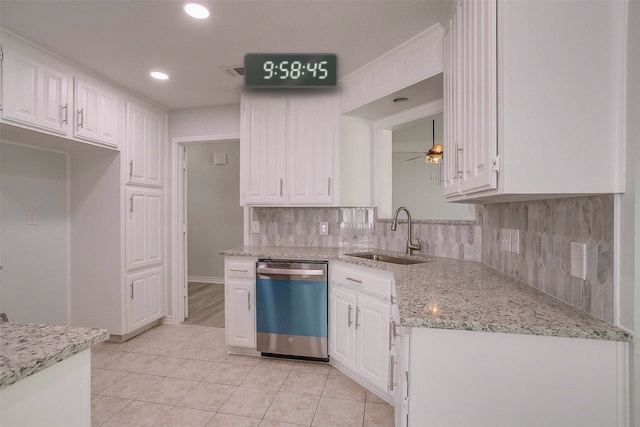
9:58:45
